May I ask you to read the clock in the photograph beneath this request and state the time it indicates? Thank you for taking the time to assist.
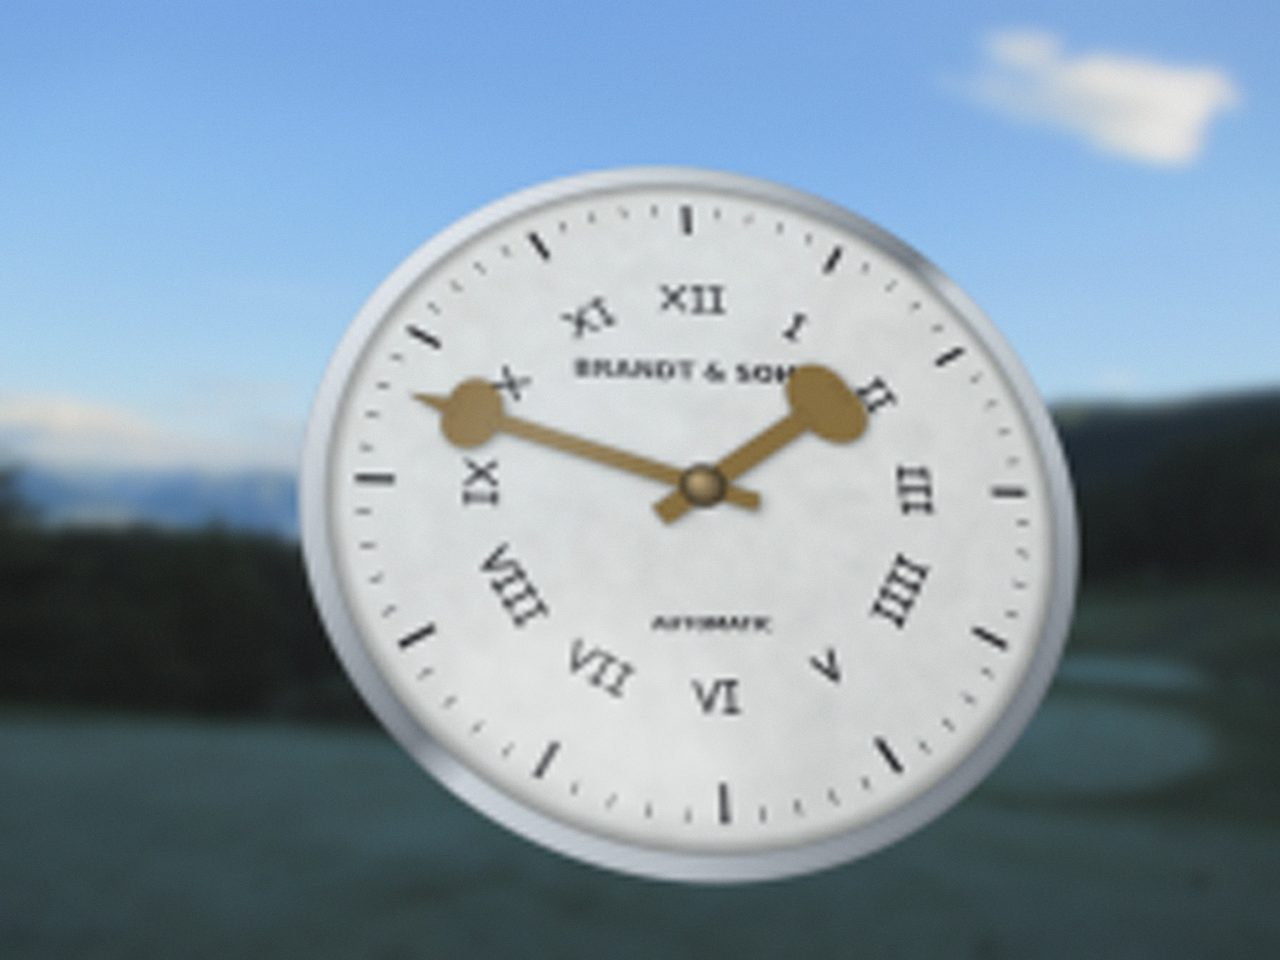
1:48
